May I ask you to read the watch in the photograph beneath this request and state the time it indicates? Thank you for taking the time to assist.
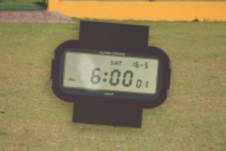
6:00
